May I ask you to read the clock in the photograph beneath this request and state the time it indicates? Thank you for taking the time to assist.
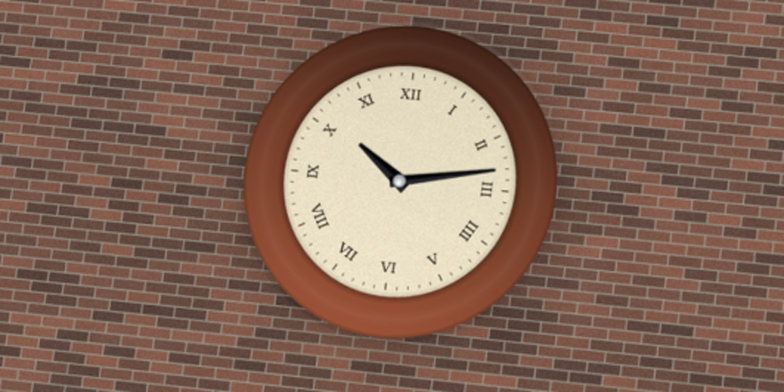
10:13
